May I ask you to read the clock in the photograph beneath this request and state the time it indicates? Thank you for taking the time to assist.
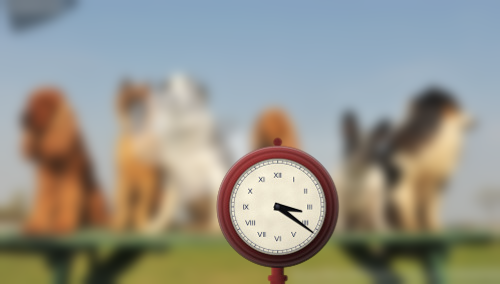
3:21
